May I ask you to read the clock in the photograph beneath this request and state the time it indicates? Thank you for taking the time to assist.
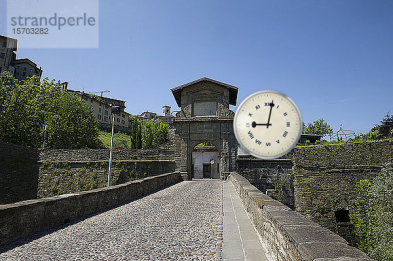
9:02
